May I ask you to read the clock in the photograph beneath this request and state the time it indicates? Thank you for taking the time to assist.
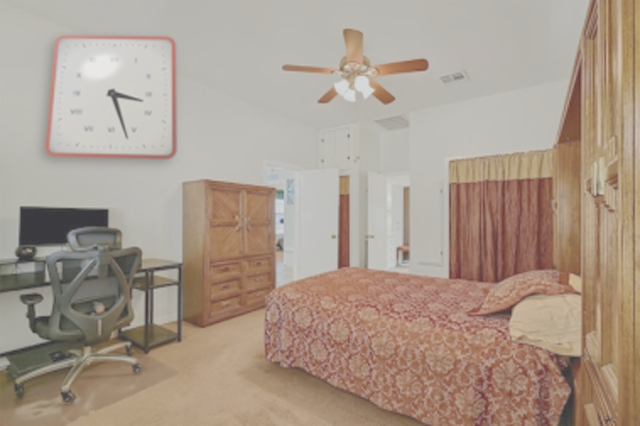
3:27
